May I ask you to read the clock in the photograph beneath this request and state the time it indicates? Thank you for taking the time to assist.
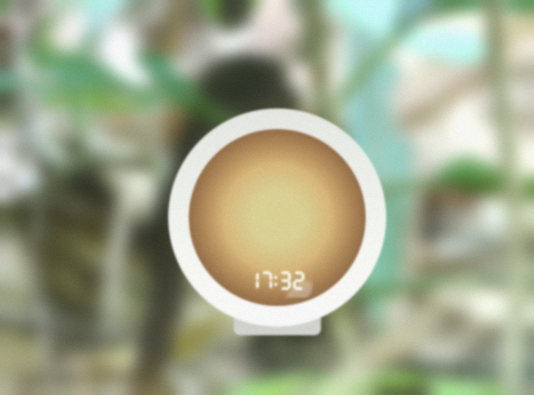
17:32
